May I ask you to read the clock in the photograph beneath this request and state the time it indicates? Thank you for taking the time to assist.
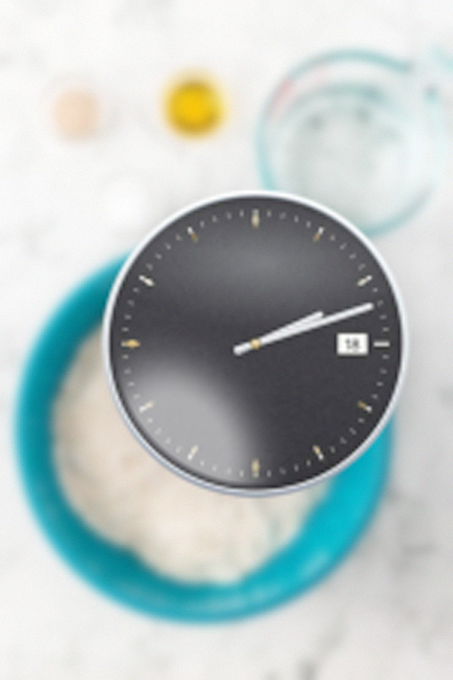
2:12
